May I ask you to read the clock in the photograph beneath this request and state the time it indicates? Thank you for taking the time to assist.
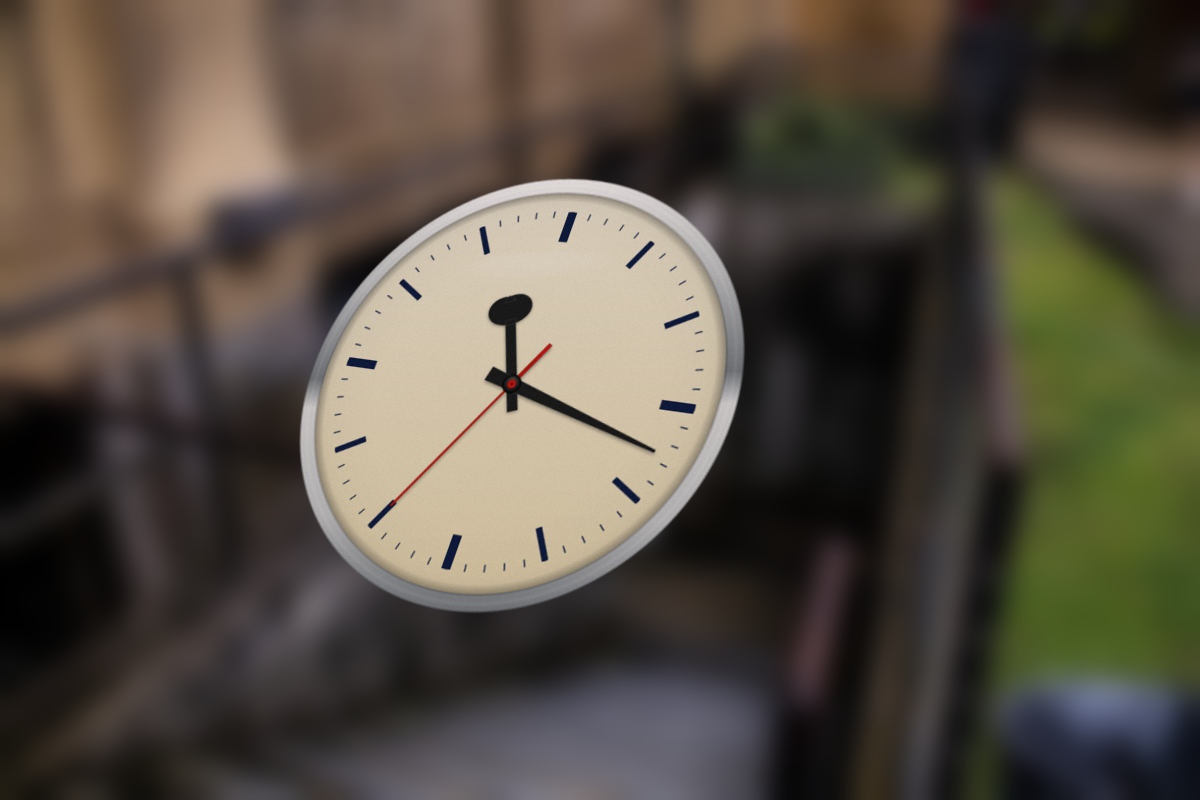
11:17:35
